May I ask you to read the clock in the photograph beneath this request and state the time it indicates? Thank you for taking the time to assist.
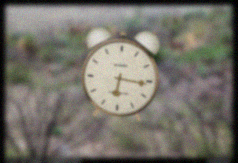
6:16
